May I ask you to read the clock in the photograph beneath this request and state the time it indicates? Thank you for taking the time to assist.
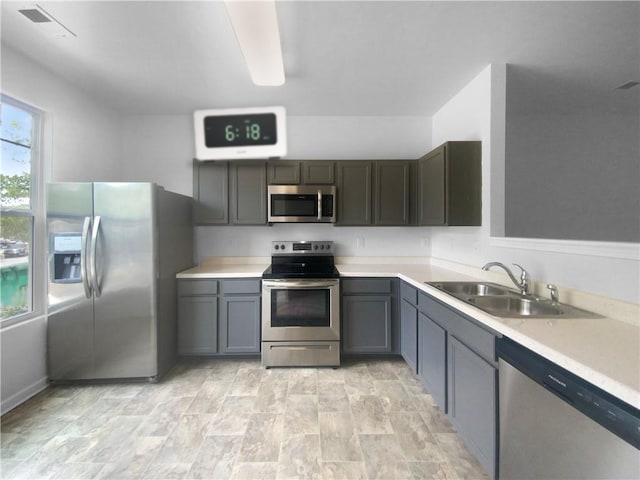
6:18
